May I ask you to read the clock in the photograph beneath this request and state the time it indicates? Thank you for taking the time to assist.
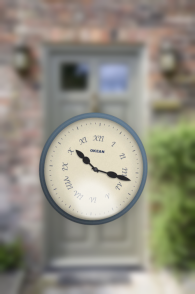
10:17
